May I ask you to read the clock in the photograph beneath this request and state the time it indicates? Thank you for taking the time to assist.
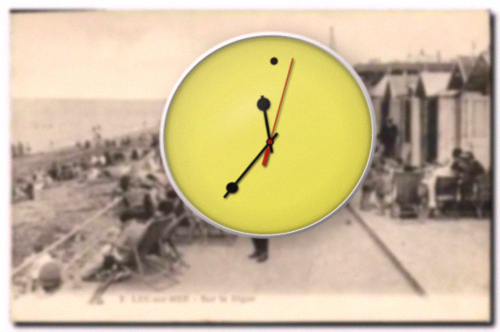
11:36:02
